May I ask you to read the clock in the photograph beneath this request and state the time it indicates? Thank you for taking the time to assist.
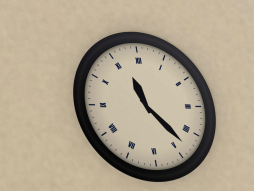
11:23
